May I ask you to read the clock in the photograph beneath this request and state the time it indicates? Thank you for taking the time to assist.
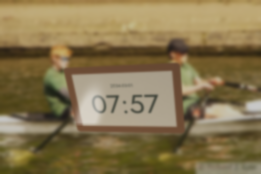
7:57
